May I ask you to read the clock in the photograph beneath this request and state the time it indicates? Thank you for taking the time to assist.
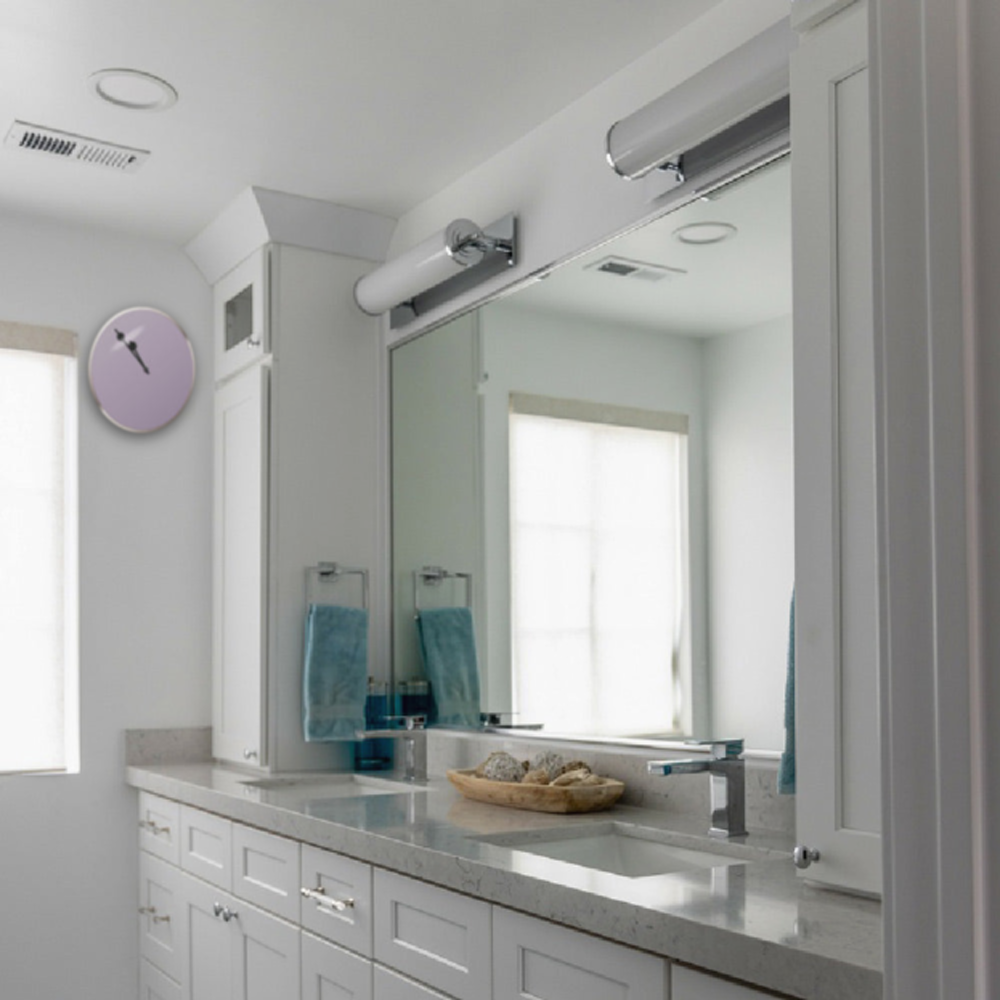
10:53
